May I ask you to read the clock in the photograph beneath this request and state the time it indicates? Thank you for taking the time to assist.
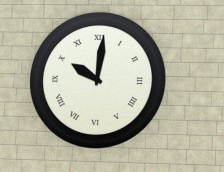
10:01
